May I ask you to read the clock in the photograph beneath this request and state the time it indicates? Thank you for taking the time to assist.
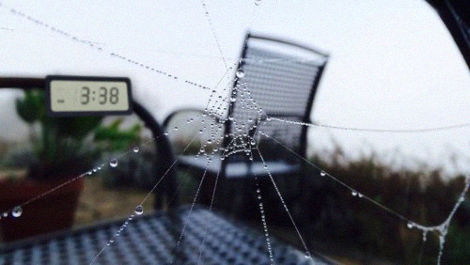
3:38
